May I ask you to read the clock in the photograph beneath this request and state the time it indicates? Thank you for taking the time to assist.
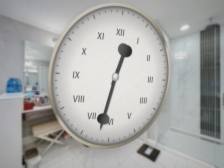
12:32
